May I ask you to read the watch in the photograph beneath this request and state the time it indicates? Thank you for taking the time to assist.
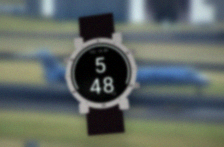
5:48
